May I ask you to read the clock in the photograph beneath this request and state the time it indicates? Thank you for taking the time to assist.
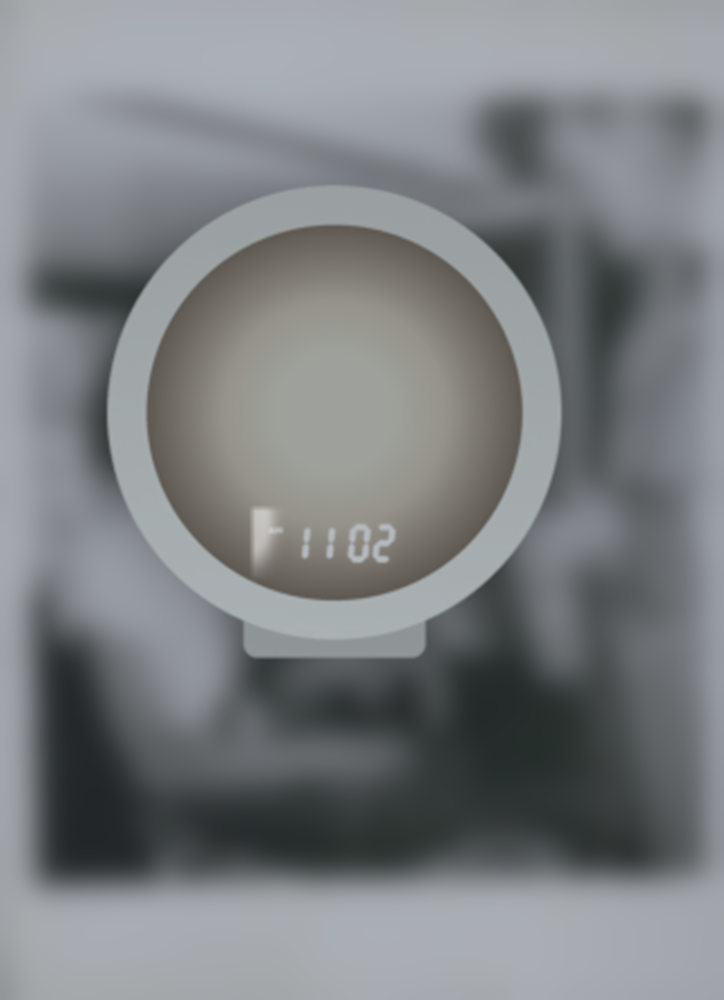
11:02
